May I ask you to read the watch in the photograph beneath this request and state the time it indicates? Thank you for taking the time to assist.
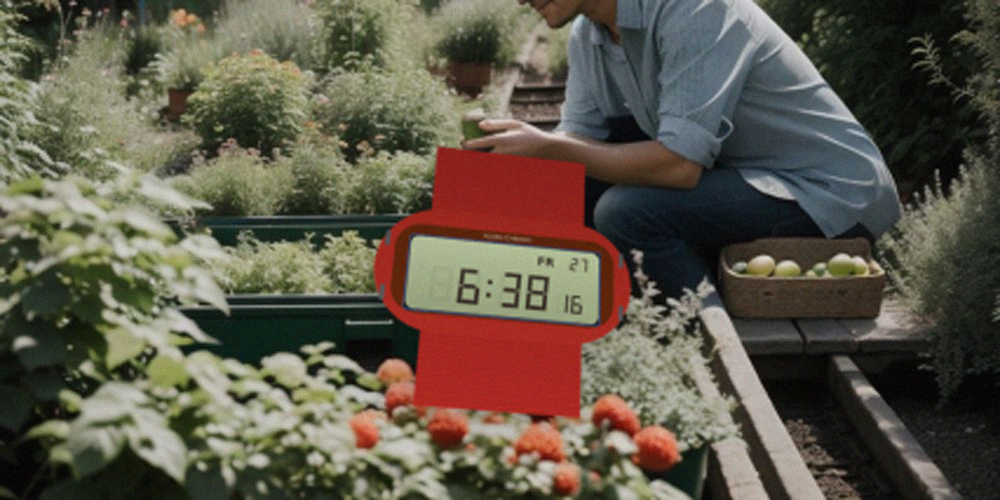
6:38:16
